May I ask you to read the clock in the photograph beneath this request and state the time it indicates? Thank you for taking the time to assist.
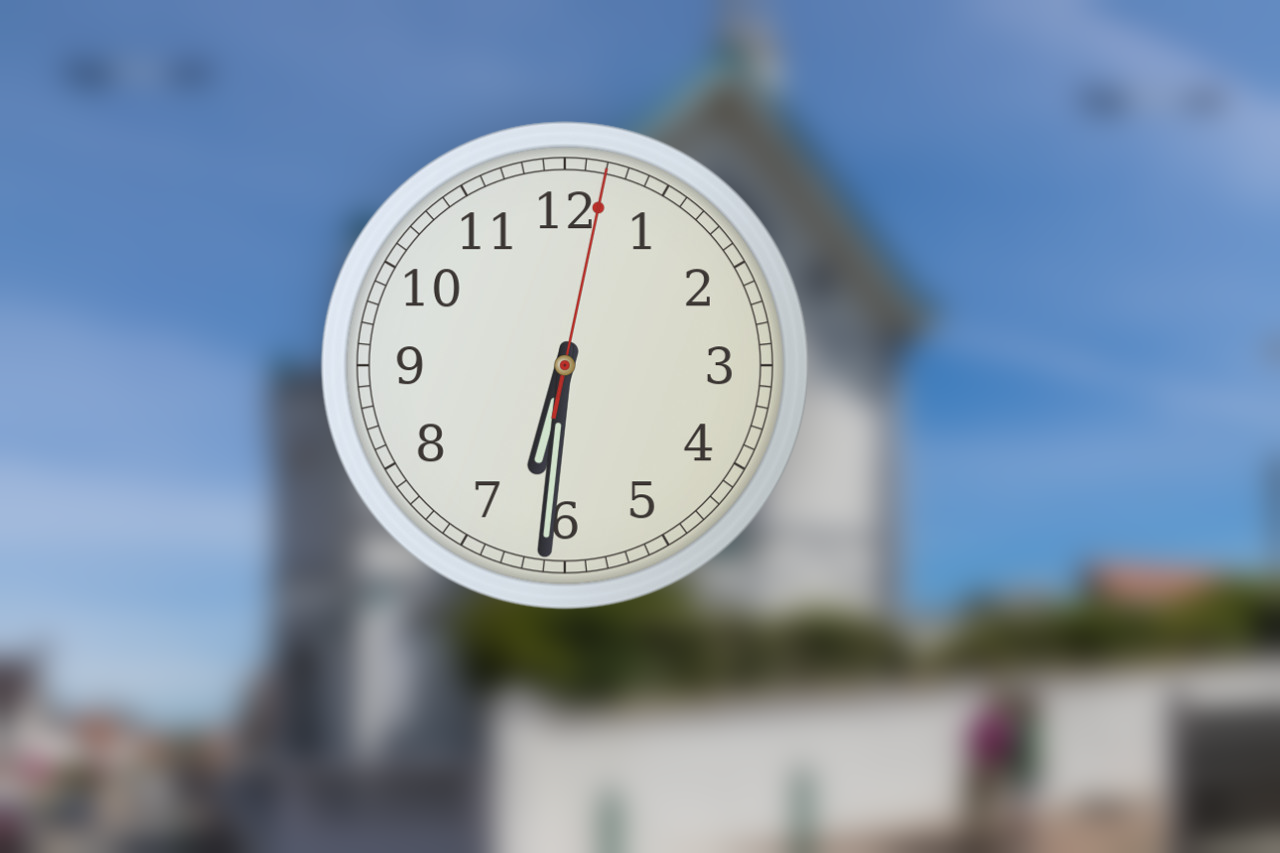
6:31:02
